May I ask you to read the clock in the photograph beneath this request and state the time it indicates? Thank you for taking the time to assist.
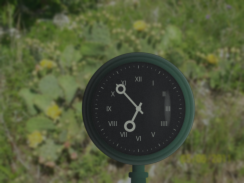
6:53
